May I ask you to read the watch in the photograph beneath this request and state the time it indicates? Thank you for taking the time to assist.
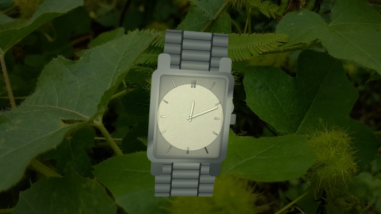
12:11
